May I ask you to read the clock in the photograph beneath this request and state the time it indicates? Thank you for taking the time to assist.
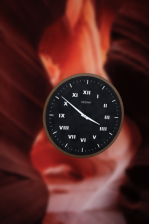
3:51
